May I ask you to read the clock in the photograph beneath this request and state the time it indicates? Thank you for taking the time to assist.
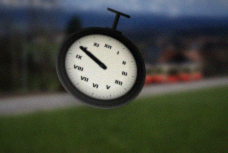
9:49
